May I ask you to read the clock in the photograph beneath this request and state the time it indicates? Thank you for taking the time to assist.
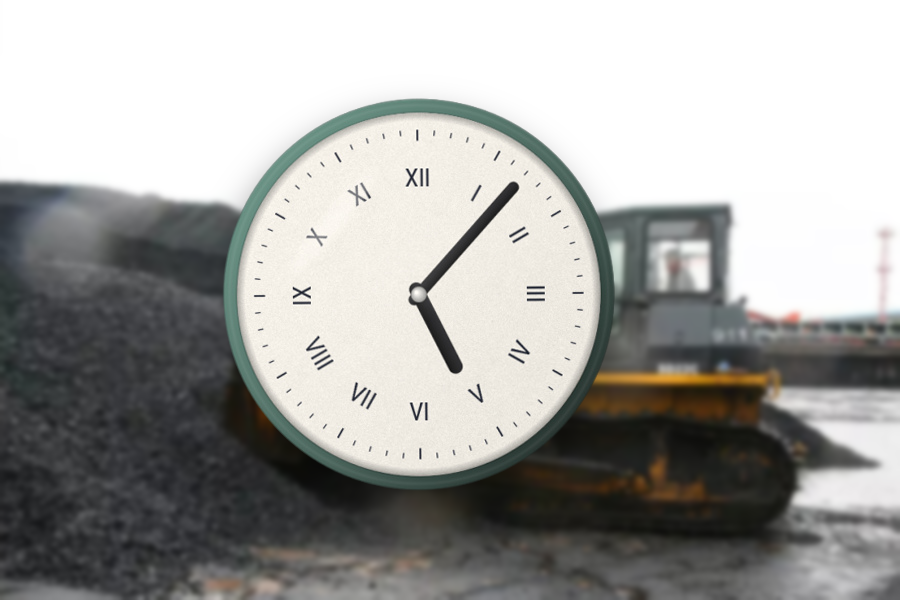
5:07
